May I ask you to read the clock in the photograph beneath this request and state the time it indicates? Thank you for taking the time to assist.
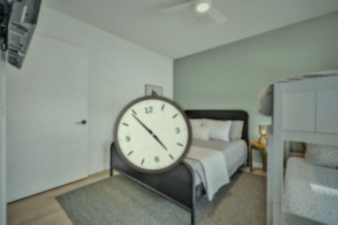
4:54
